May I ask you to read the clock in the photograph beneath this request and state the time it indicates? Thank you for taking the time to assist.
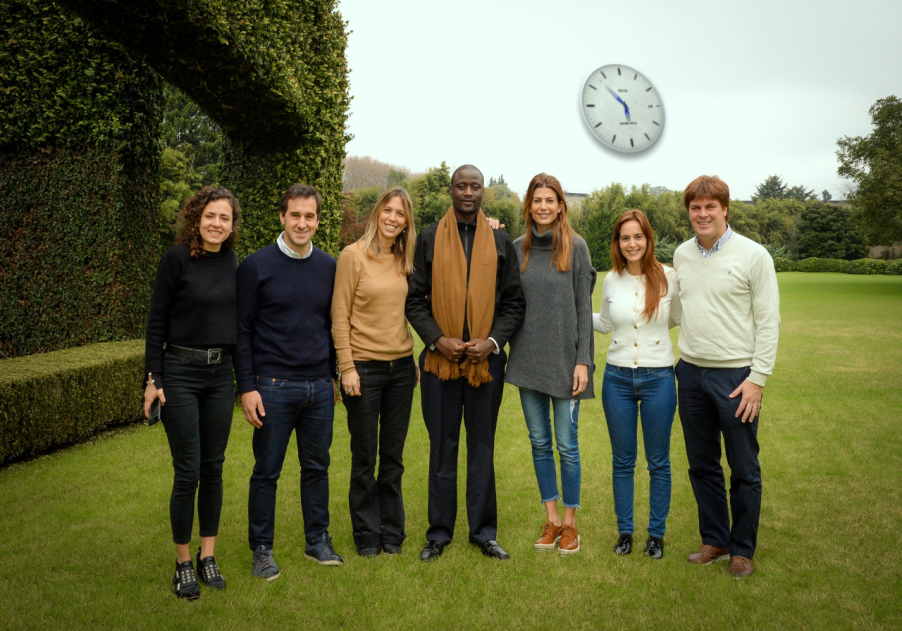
5:53
